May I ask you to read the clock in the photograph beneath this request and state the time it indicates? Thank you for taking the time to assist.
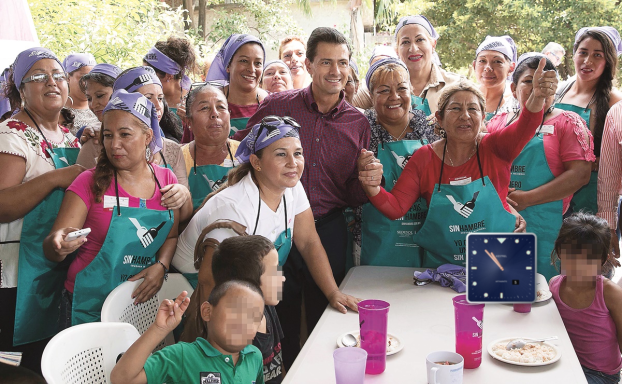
10:53
